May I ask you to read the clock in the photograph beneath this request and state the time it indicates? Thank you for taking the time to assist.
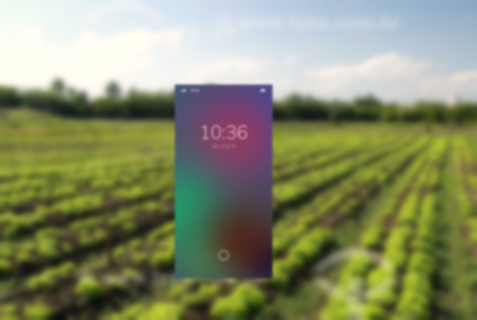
10:36
